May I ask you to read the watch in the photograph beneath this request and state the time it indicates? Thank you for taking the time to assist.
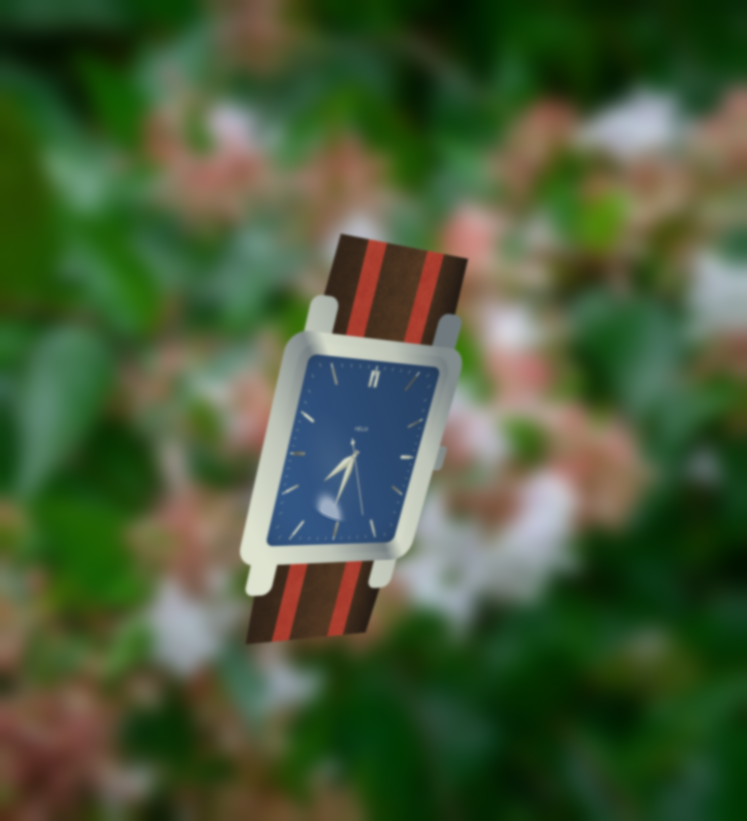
7:31:26
